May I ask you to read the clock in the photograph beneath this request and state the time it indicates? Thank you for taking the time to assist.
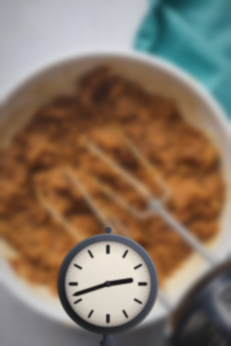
2:42
